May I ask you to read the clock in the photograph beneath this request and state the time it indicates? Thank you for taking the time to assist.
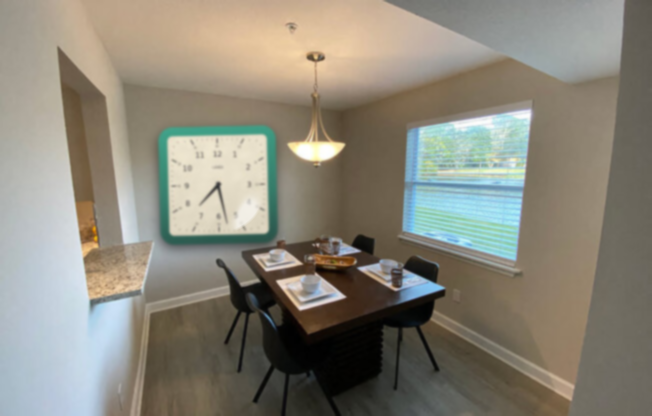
7:28
